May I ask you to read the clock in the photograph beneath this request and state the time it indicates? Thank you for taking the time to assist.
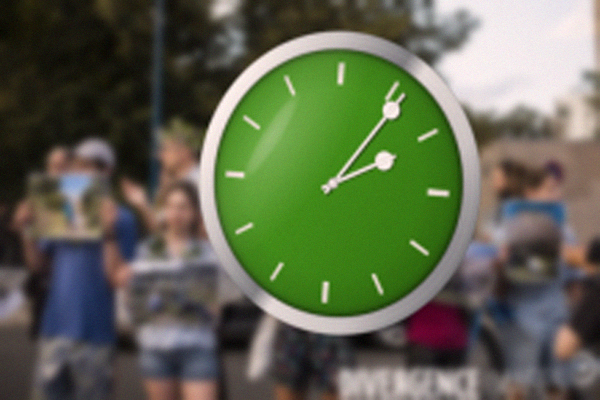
2:06
